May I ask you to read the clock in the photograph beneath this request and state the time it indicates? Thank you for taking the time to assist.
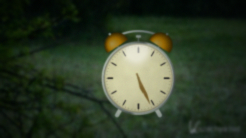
5:26
